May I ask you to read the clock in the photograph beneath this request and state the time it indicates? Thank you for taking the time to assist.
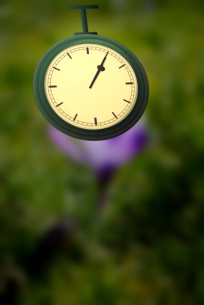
1:05
